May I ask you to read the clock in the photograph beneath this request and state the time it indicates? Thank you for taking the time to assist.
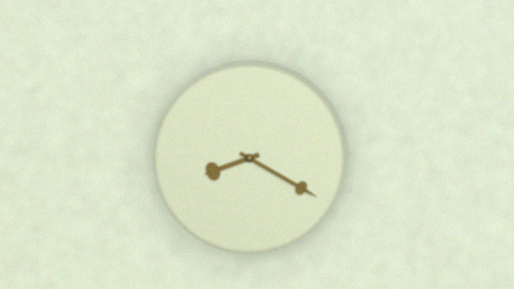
8:20
